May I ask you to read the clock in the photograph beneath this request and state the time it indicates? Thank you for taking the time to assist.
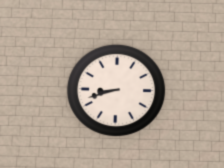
8:42
